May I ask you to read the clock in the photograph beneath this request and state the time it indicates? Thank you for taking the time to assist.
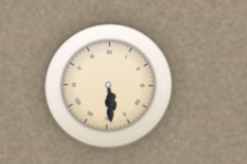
5:29
